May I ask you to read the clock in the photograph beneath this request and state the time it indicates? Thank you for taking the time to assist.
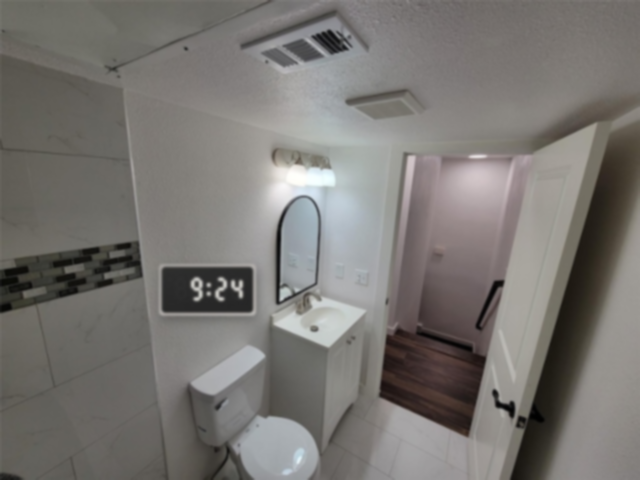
9:24
